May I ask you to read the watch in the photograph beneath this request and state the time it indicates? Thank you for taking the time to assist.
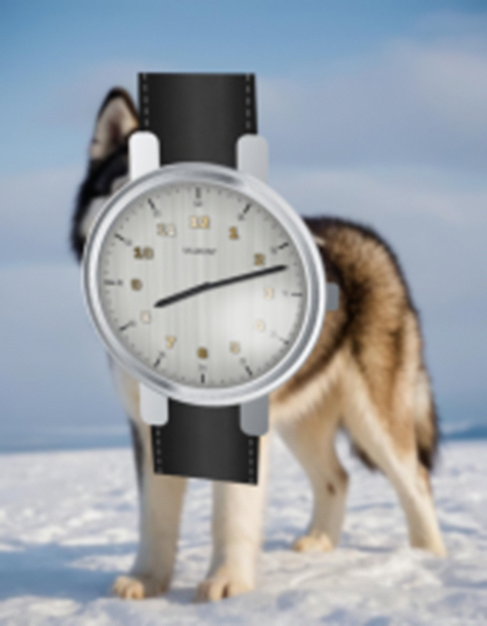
8:12
